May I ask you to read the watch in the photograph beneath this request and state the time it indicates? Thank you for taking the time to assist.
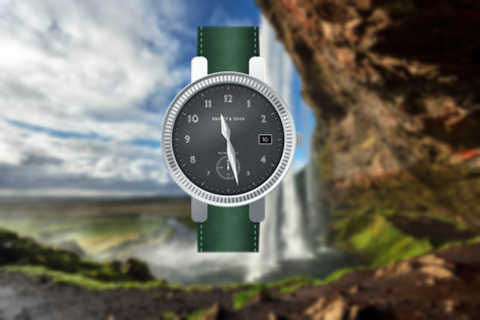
11:28
